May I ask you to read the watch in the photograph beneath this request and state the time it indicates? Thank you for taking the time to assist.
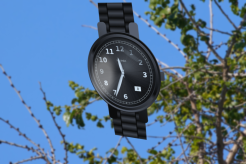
11:34
